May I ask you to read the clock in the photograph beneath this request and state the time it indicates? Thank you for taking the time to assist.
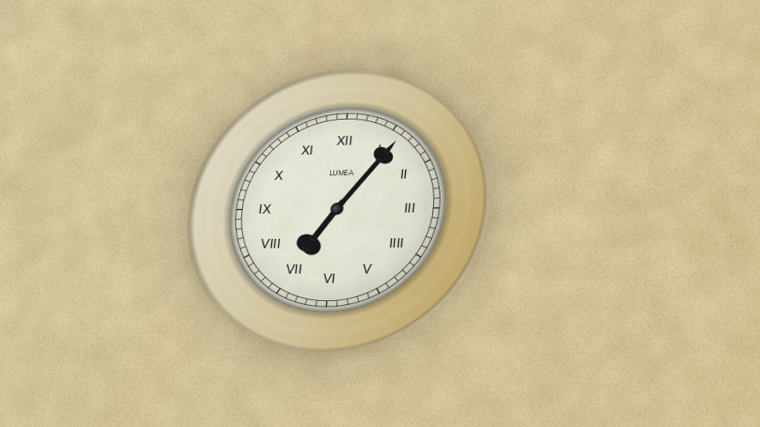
7:06
